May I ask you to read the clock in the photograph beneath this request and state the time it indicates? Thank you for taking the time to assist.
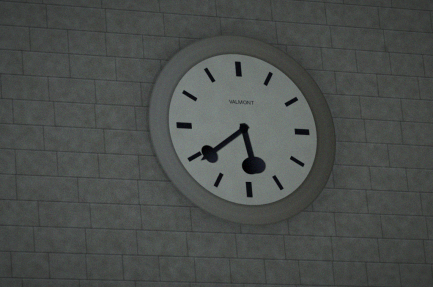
5:39
